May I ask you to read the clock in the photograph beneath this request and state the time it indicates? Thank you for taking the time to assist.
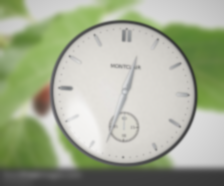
12:33
